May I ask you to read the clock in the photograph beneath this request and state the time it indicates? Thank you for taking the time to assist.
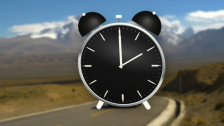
2:00
